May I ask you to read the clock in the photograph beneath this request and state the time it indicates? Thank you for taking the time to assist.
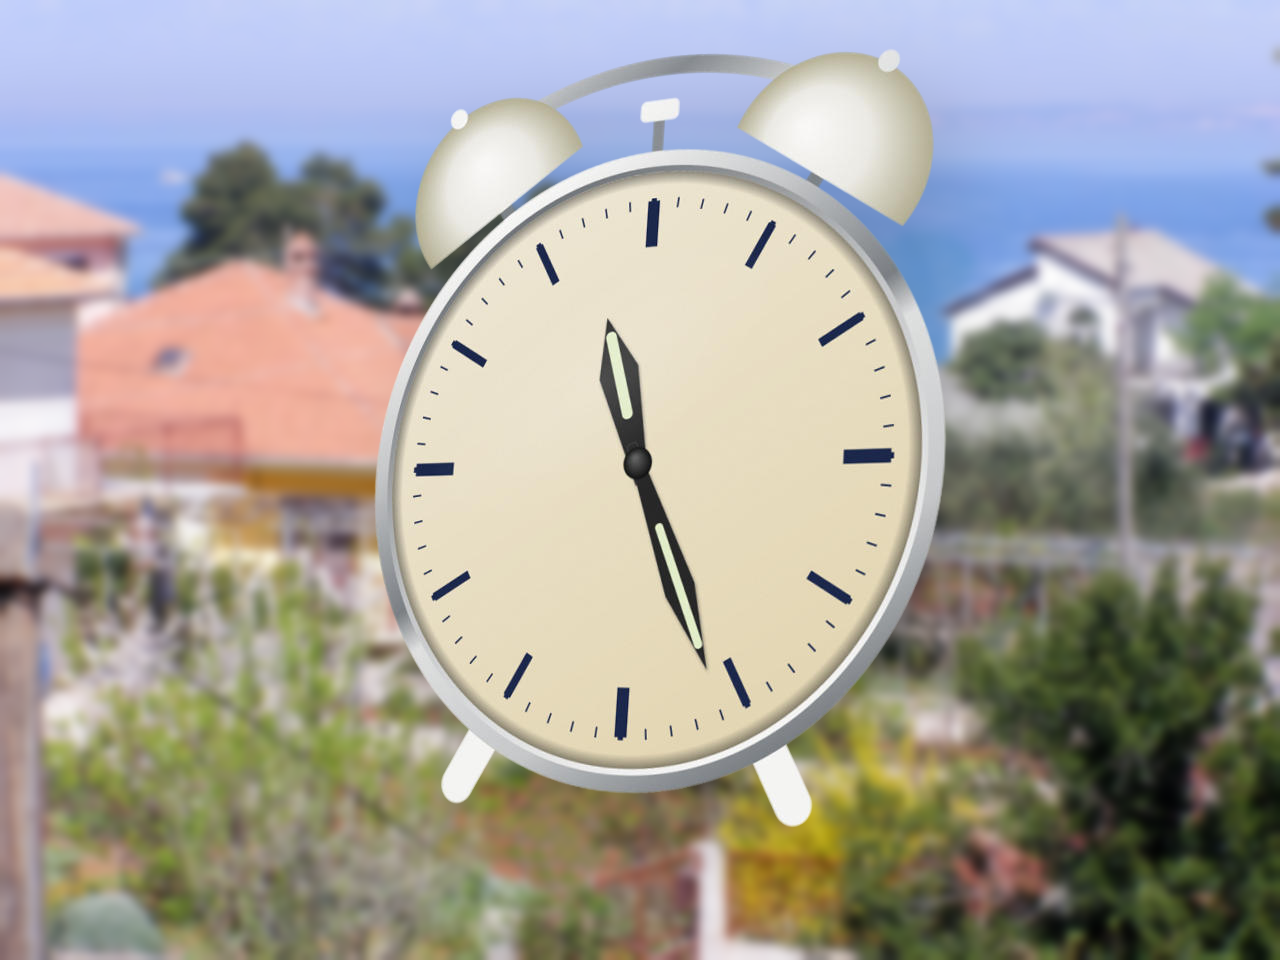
11:26
